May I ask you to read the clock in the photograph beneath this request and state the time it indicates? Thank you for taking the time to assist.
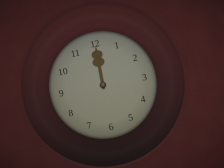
12:00
